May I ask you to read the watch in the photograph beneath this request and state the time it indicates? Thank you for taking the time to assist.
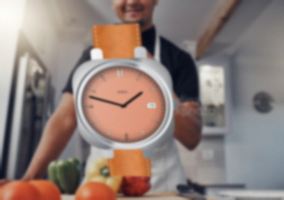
1:48
